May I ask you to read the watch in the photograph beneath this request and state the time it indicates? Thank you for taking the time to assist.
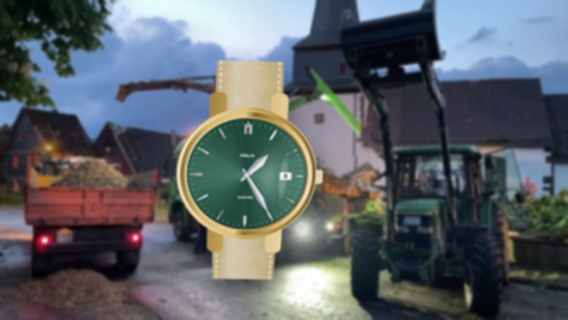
1:25
